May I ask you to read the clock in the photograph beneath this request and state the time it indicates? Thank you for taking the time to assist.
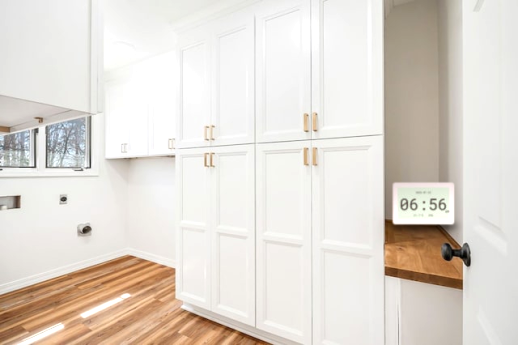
6:56
